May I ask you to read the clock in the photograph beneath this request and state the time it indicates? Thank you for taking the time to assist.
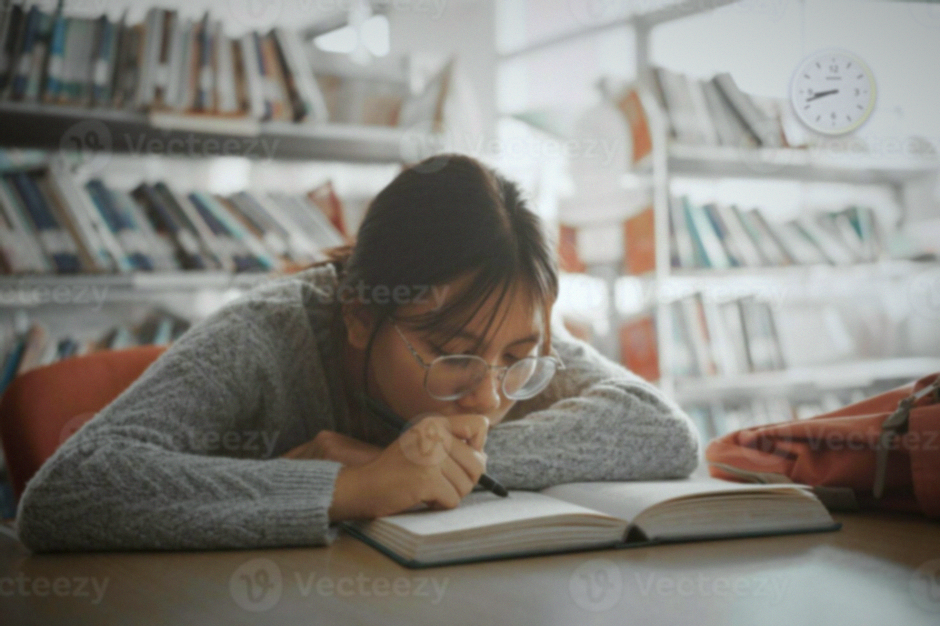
8:42
